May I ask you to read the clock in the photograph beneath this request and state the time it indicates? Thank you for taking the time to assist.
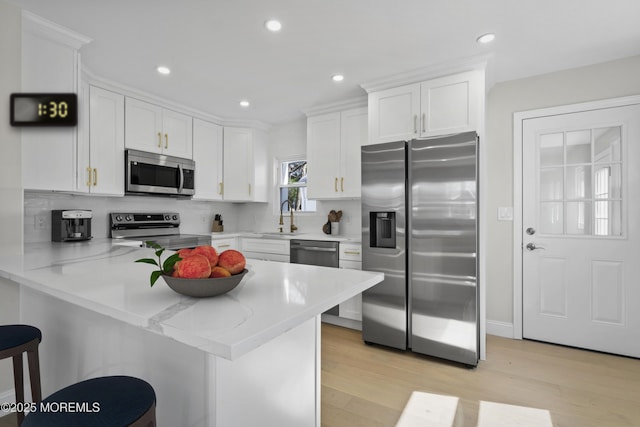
1:30
